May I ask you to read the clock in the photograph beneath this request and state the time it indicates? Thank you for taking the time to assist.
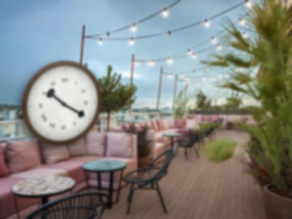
10:20
